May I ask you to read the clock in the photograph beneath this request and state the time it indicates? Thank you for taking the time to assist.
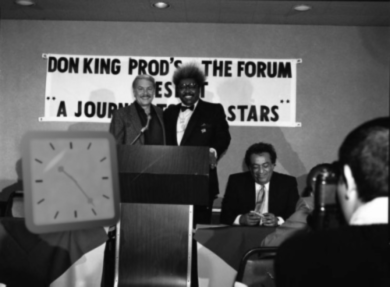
10:24
